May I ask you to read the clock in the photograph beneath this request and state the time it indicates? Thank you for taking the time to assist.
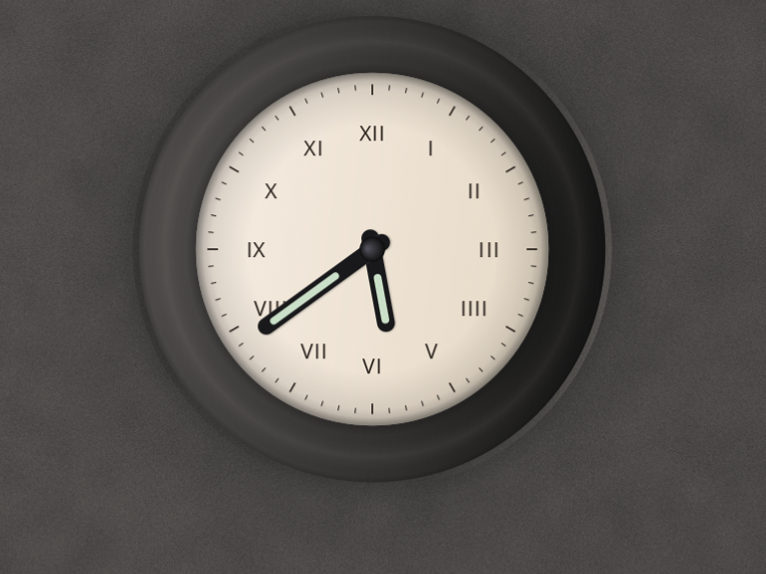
5:39
